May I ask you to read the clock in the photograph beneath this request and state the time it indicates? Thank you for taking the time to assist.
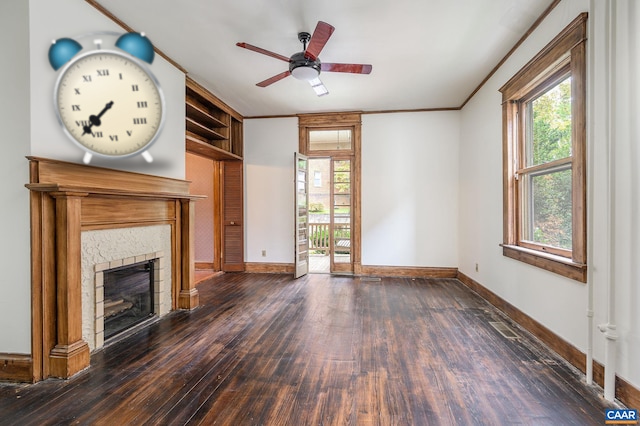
7:38
